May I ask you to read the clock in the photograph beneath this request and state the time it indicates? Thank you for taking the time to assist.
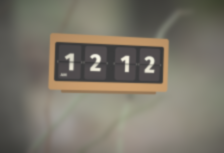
12:12
